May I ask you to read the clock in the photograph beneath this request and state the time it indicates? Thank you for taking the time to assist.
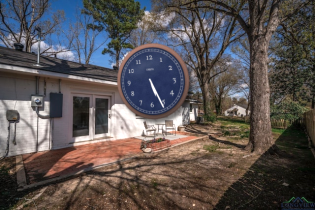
5:26
